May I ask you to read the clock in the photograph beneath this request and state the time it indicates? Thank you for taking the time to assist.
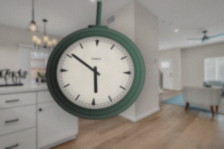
5:51
